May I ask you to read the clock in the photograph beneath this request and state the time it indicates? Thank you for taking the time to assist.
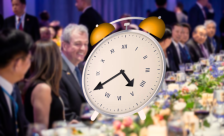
4:40
